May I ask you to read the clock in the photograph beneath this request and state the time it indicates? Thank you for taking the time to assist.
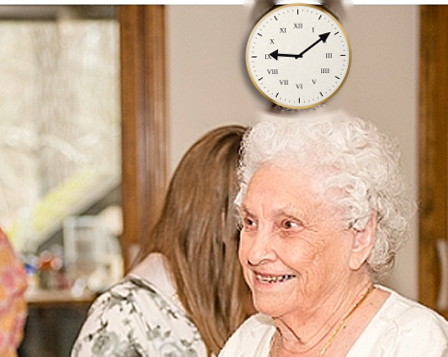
9:09
